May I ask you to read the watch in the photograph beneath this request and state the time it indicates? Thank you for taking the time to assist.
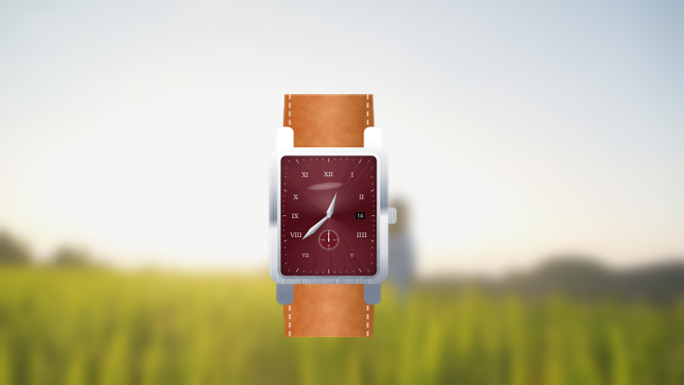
12:38
